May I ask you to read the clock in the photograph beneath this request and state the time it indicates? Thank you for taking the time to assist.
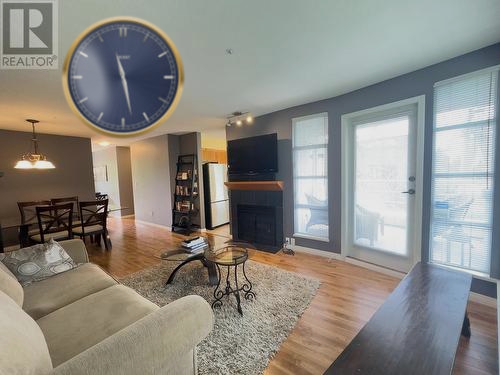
11:28
